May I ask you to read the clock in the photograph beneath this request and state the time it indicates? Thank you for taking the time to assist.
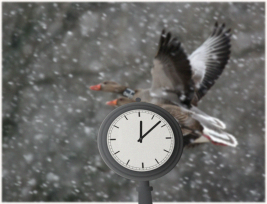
12:08
